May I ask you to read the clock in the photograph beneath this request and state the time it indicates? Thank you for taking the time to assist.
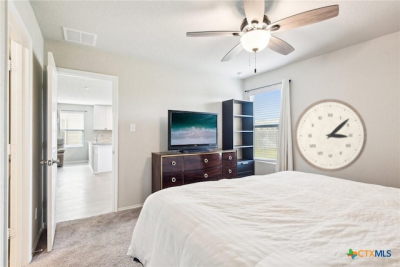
3:08
